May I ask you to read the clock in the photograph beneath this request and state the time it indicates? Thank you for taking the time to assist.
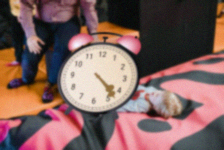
4:23
